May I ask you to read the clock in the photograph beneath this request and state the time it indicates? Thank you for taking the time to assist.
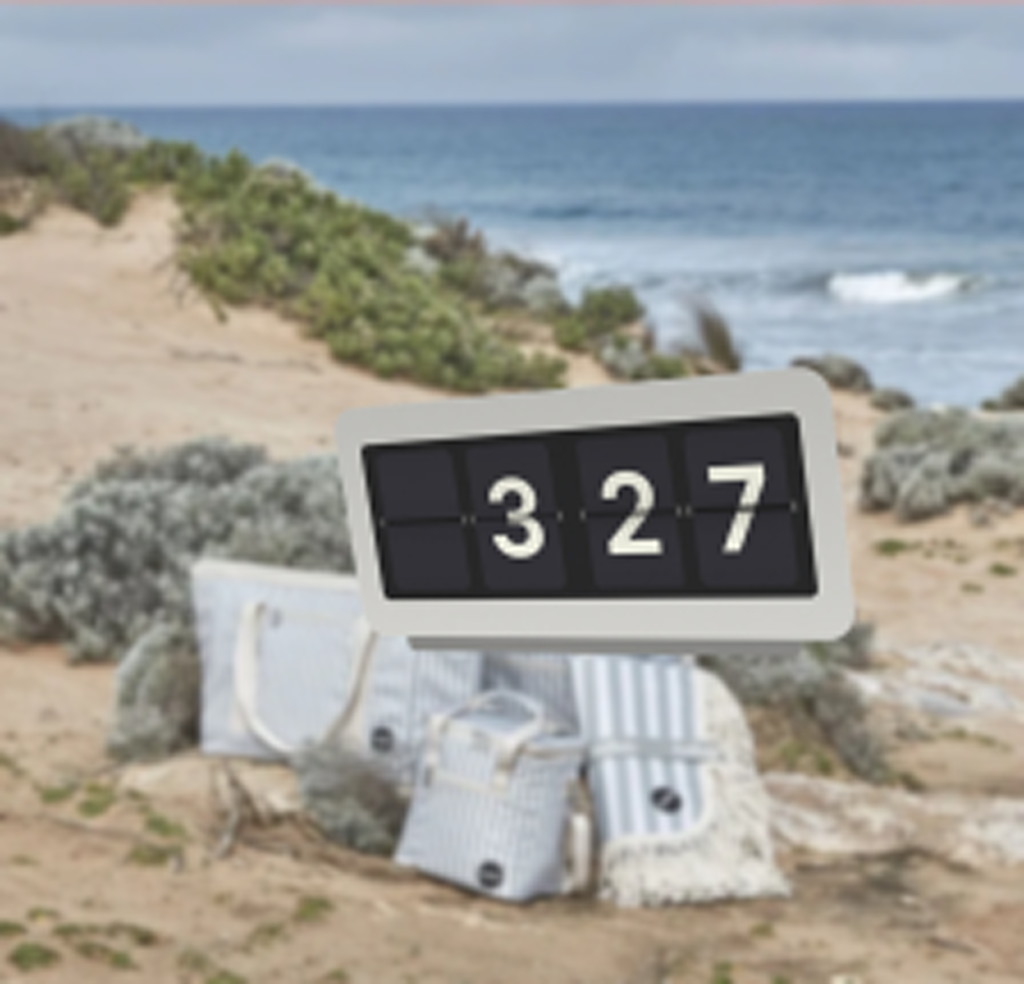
3:27
